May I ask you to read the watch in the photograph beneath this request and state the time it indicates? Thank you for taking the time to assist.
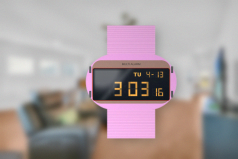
3:03:16
